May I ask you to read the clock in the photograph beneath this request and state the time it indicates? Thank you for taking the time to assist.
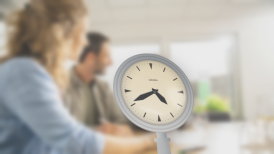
4:41
